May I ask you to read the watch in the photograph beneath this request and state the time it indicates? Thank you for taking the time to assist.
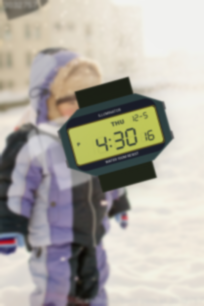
4:30:16
